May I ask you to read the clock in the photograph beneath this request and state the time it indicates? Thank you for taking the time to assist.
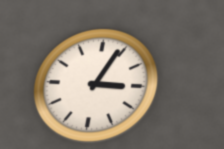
3:04
